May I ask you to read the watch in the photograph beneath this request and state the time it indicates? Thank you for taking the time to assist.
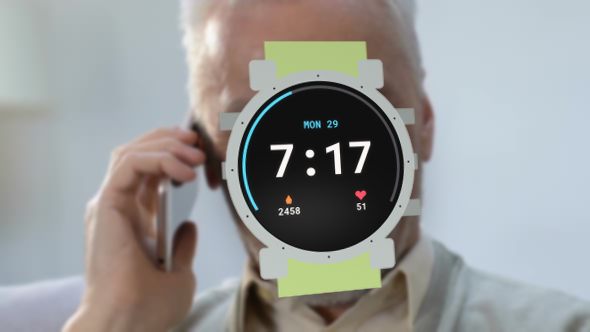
7:17
